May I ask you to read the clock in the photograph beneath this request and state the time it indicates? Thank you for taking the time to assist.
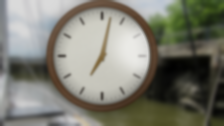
7:02
